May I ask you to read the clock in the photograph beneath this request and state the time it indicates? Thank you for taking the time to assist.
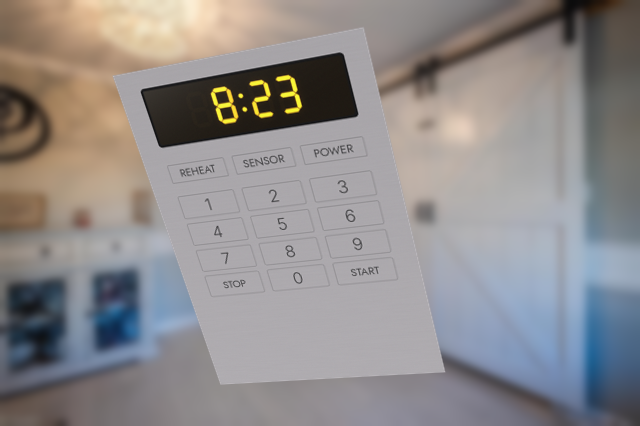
8:23
